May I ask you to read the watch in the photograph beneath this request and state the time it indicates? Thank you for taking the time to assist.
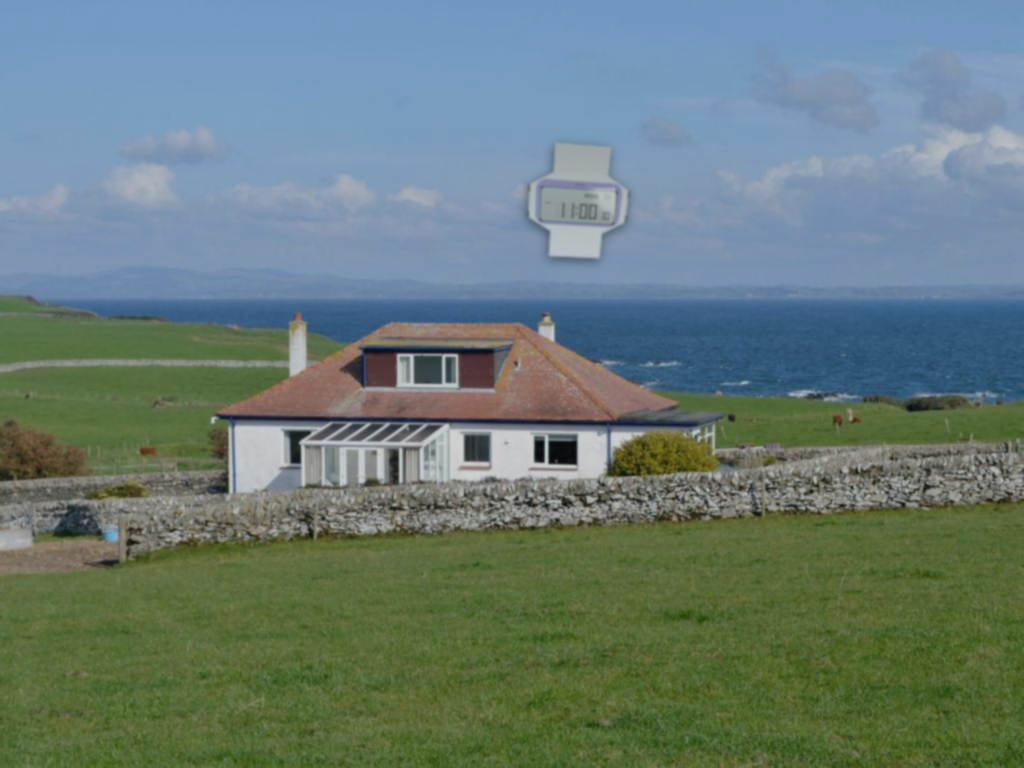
11:00
